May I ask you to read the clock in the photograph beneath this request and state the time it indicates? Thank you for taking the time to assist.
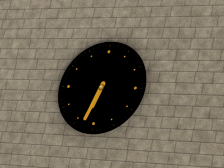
6:33
